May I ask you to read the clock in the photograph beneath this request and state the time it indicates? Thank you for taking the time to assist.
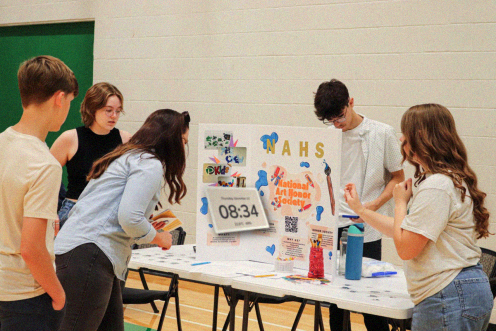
8:34
